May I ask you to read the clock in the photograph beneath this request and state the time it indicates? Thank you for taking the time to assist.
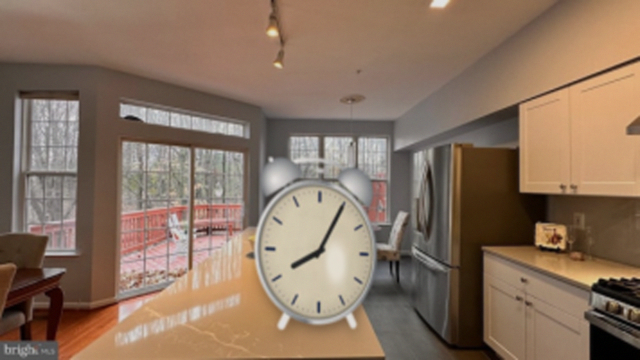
8:05
